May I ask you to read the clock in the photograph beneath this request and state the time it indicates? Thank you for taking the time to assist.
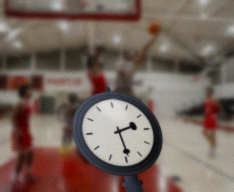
2:29
